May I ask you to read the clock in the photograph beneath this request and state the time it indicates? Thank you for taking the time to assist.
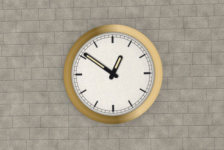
12:51
